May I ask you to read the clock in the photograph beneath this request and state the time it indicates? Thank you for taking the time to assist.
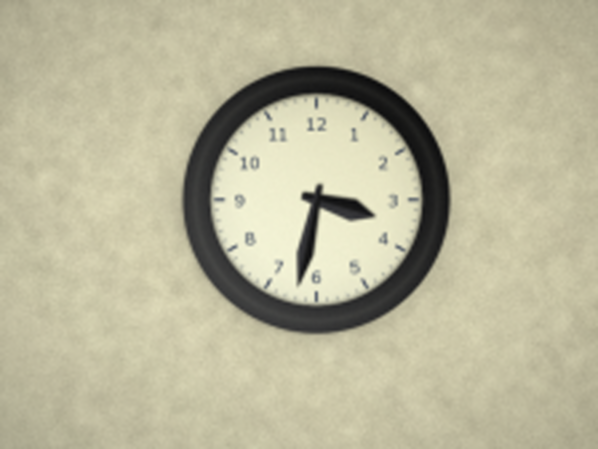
3:32
